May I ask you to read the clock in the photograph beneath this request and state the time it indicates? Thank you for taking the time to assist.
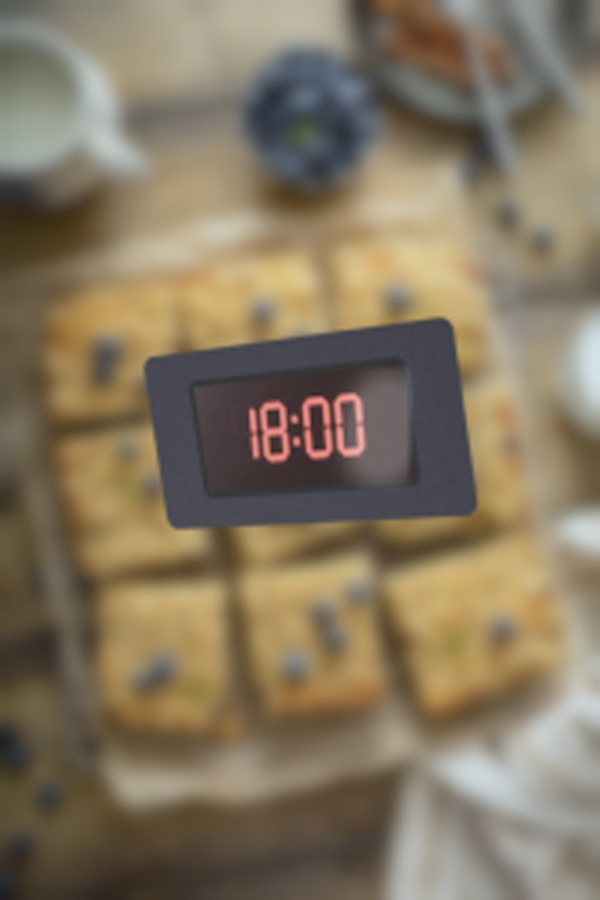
18:00
